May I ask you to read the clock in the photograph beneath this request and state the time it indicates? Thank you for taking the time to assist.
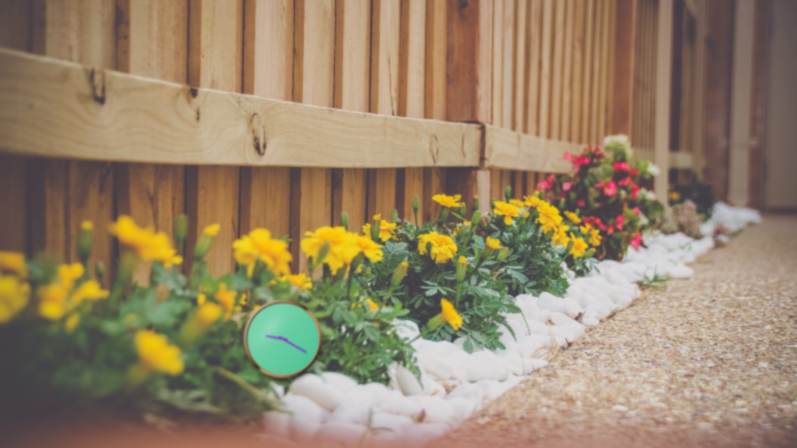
9:20
